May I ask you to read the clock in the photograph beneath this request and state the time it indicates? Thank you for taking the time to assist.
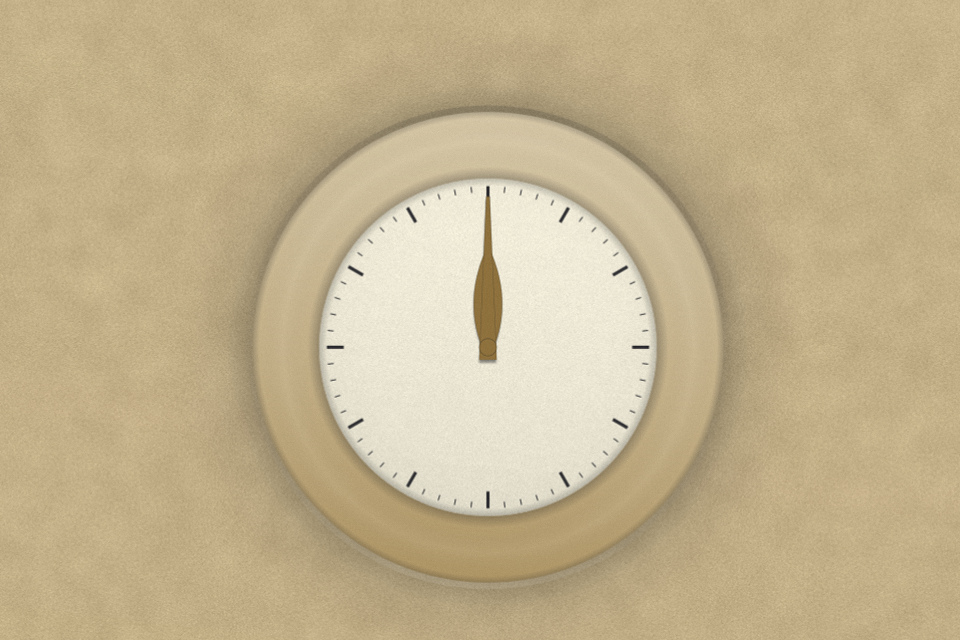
12:00
